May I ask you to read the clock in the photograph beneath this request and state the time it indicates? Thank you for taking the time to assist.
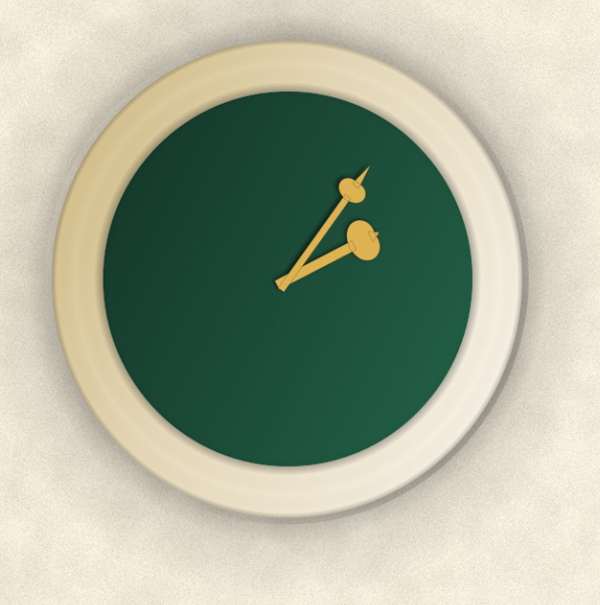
2:06
